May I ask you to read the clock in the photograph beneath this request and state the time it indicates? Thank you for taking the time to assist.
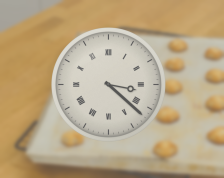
3:22
